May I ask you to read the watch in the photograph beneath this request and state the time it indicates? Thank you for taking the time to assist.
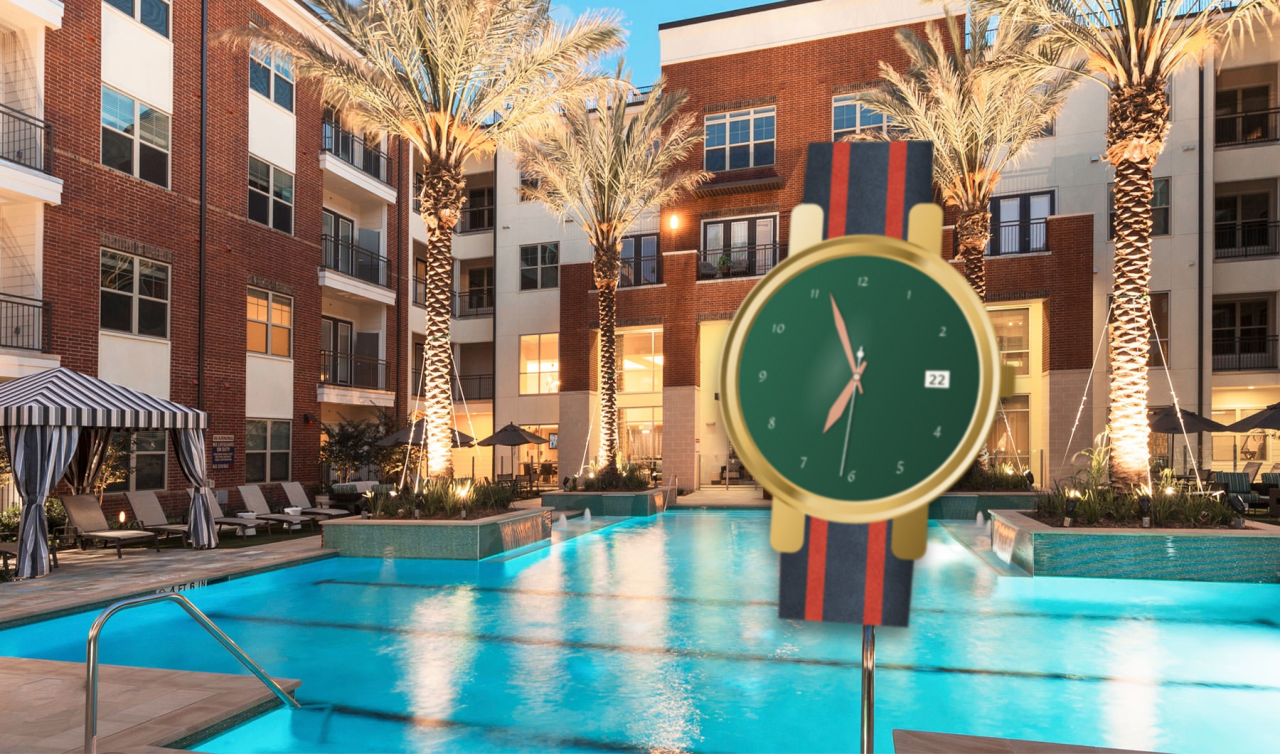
6:56:31
